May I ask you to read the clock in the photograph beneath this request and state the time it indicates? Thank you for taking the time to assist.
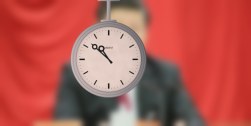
10:52
